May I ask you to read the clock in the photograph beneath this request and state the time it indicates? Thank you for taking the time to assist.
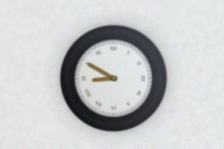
8:50
